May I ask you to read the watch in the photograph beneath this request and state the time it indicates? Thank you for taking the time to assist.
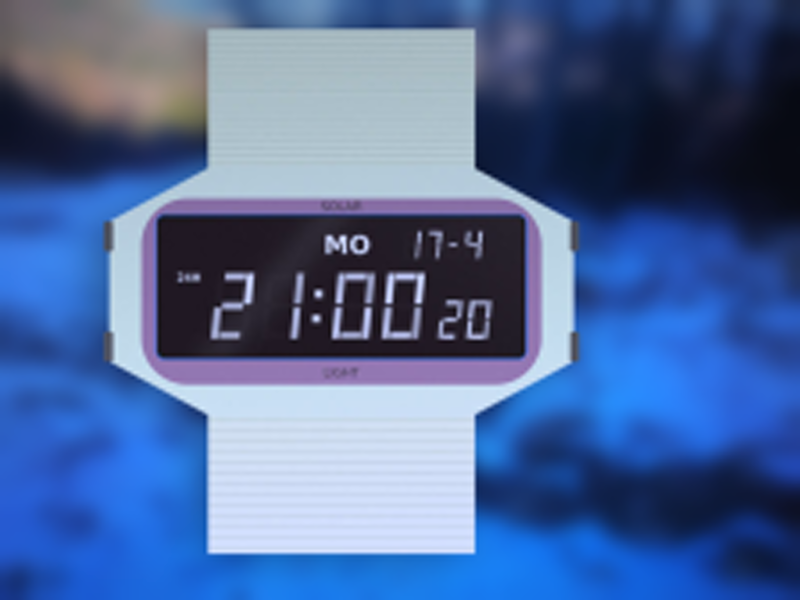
21:00:20
